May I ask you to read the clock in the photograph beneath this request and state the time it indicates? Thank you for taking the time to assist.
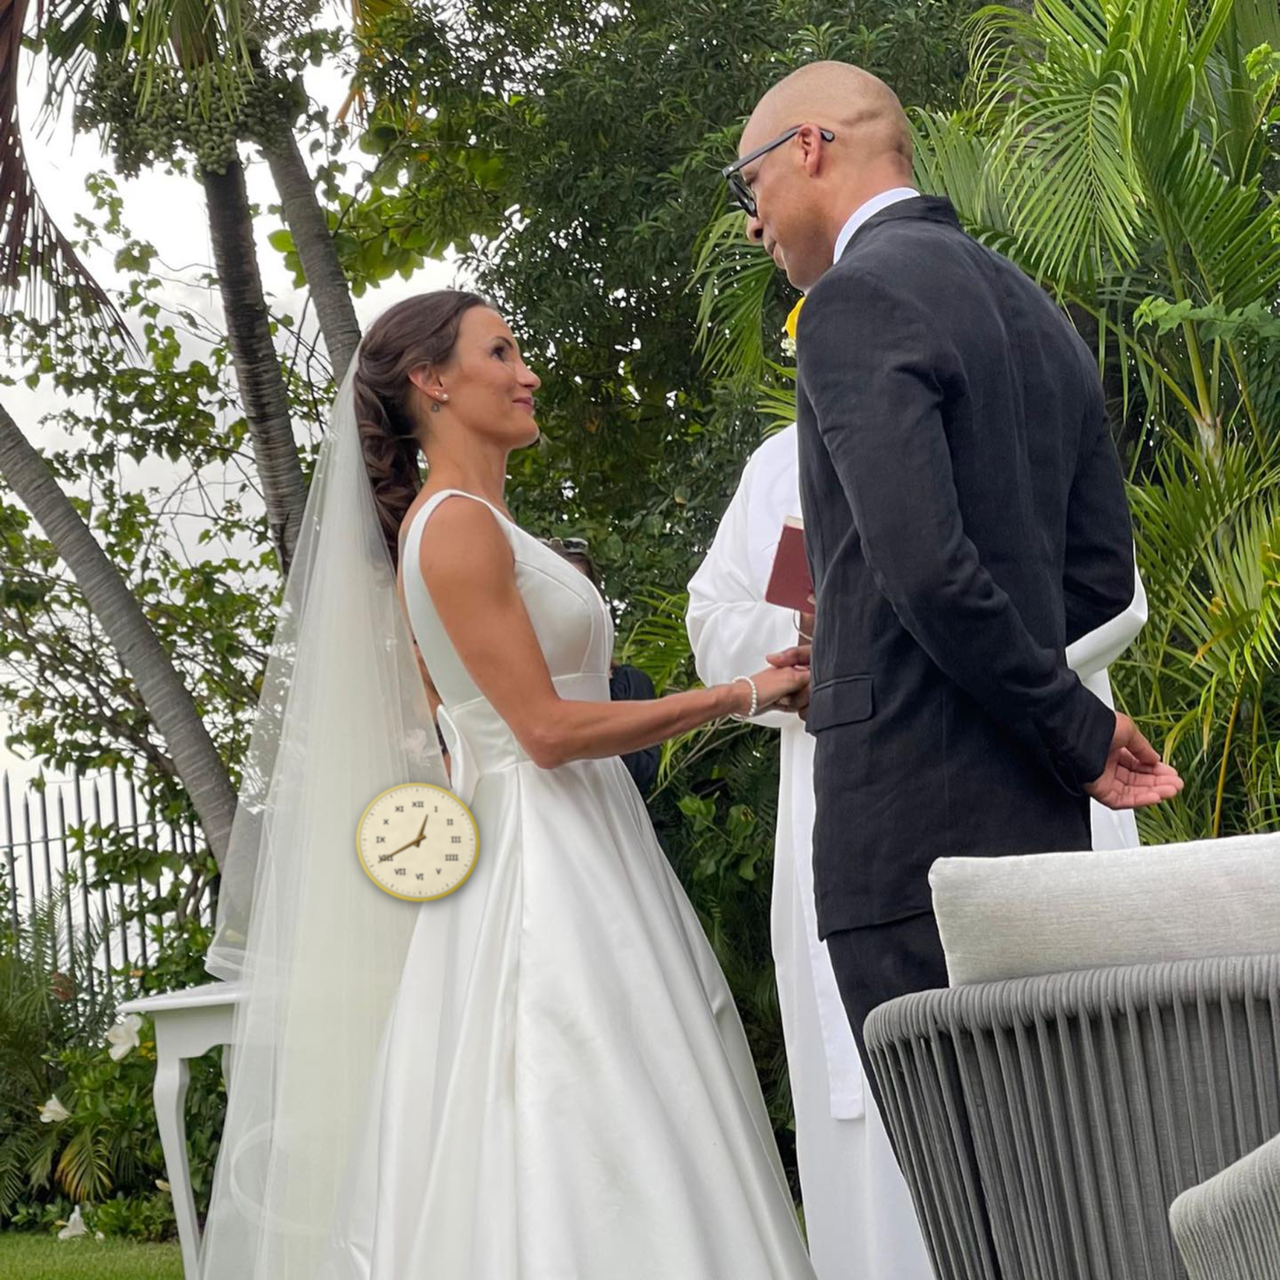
12:40
